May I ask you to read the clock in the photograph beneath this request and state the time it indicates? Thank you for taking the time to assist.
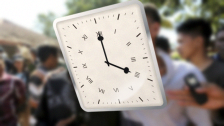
4:00
